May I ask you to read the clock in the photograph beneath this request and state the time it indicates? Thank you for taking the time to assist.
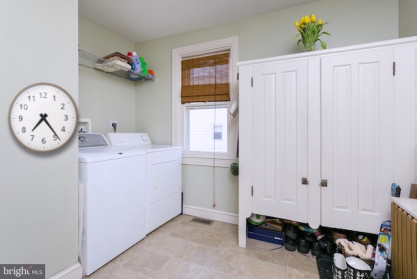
7:24
